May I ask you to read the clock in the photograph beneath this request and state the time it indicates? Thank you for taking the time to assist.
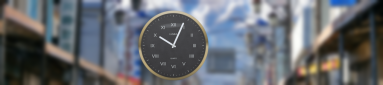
10:04
